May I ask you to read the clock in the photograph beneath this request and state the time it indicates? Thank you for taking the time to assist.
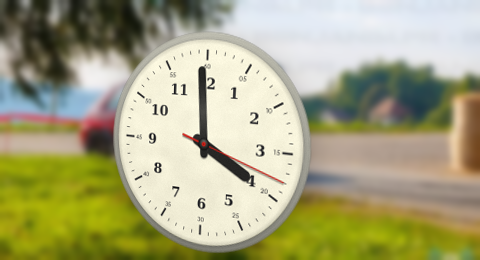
3:59:18
